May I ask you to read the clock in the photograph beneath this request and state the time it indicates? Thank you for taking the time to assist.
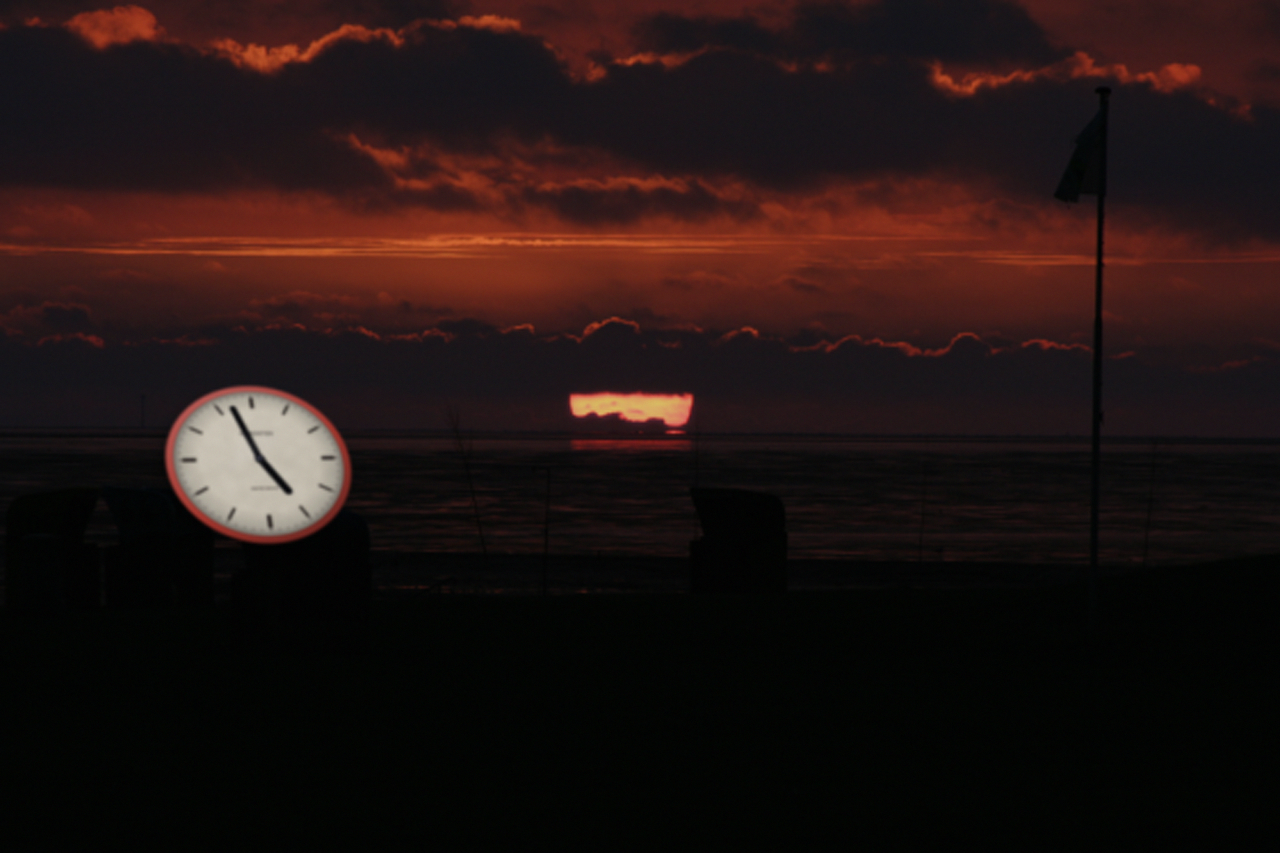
4:57
